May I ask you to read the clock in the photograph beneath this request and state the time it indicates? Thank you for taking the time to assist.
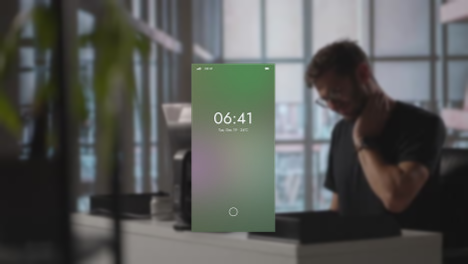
6:41
